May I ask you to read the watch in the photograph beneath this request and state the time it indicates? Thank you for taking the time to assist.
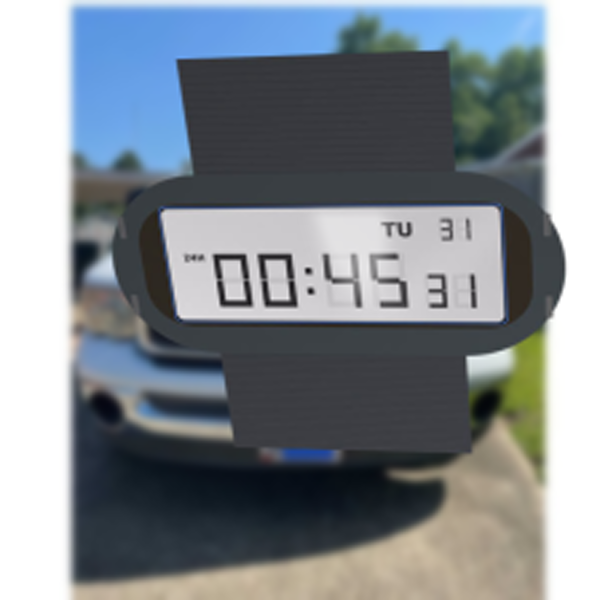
0:45:31
